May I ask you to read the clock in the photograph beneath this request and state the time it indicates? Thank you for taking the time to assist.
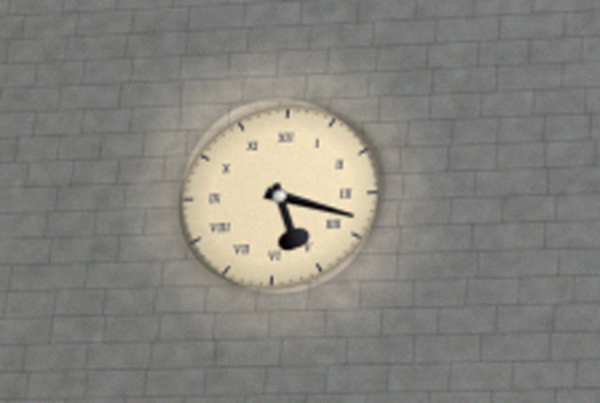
5:18
